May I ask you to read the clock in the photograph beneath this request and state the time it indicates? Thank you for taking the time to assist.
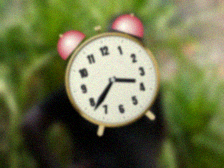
3:38
